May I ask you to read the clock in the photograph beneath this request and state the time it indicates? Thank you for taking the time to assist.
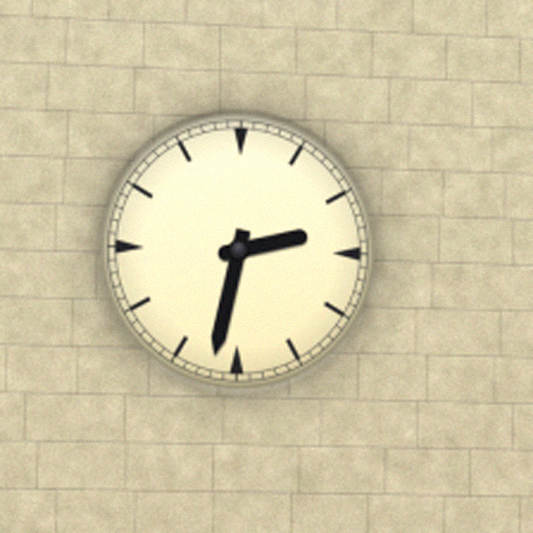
2:32
